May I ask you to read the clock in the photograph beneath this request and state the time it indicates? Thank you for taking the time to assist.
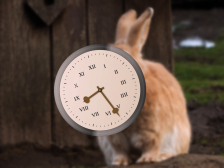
8:27
